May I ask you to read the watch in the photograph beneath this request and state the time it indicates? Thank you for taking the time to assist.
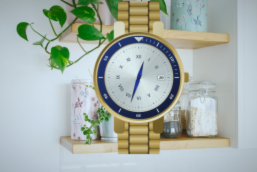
12:33
